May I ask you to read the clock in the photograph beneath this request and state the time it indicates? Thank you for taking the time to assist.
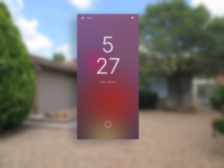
5:27
